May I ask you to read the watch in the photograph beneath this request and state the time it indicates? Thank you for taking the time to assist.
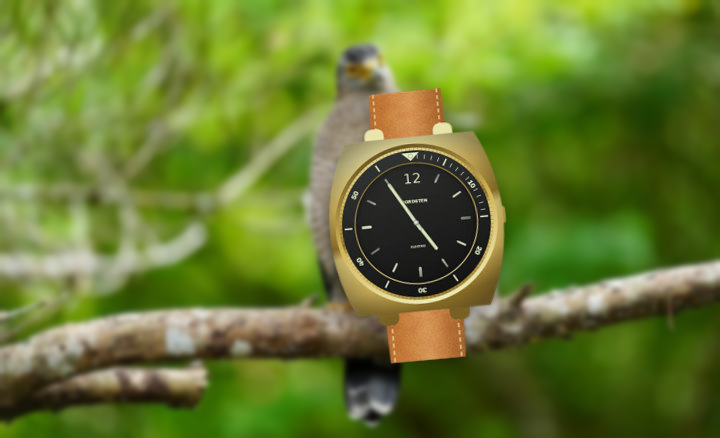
4:55
